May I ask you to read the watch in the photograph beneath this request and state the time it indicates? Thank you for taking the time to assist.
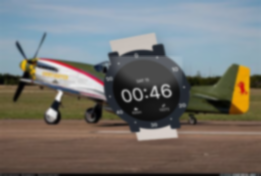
0:46
